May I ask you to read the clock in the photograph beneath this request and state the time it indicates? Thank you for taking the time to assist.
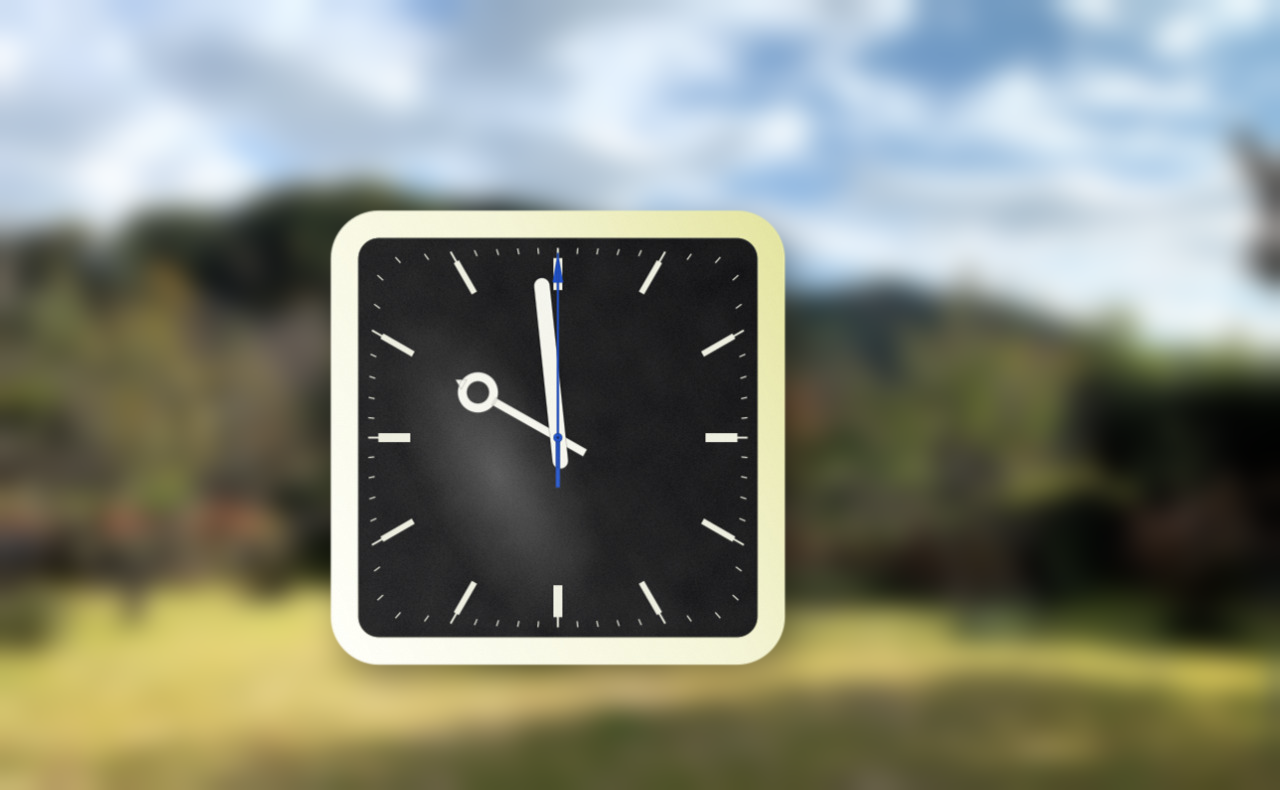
9:59:00
